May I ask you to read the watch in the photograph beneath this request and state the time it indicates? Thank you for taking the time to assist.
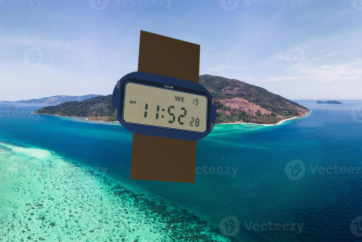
11:52:28
